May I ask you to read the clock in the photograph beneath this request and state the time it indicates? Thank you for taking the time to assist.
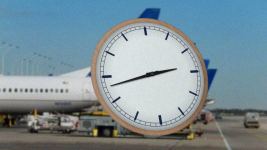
2:43
